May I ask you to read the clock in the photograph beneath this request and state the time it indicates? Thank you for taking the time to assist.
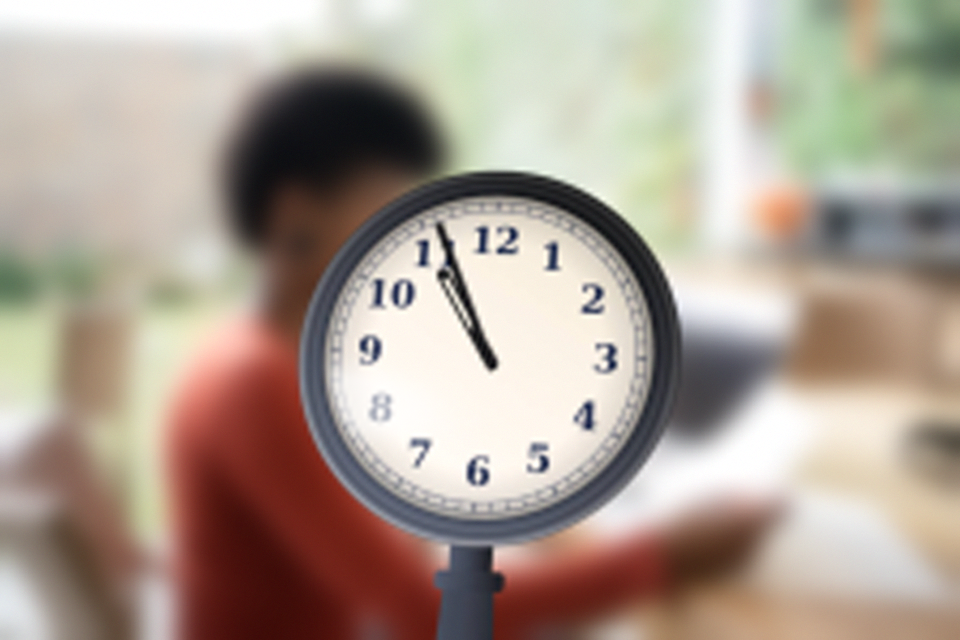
10:56
